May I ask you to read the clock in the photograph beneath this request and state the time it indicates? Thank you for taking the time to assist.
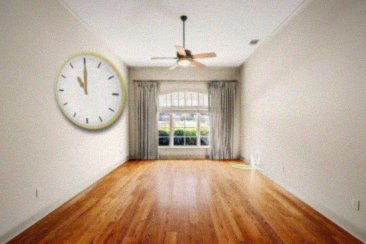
11:00
